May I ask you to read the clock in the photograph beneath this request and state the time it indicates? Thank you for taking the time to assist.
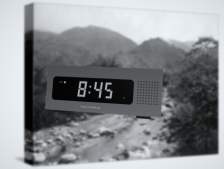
8:45
